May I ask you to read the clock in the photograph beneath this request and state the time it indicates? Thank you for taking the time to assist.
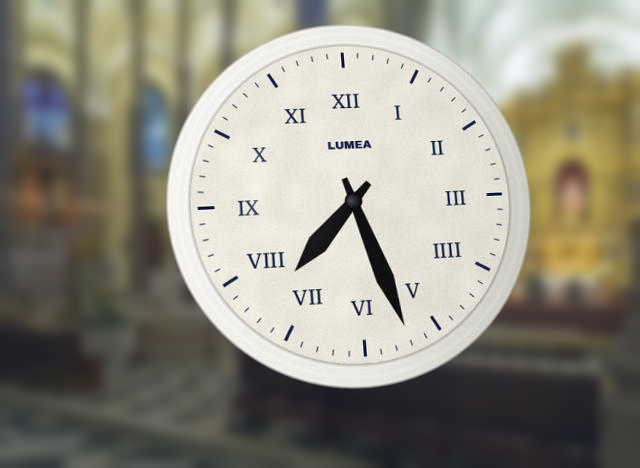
7:27
